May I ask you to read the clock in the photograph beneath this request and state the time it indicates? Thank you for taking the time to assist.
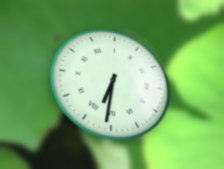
7:36
